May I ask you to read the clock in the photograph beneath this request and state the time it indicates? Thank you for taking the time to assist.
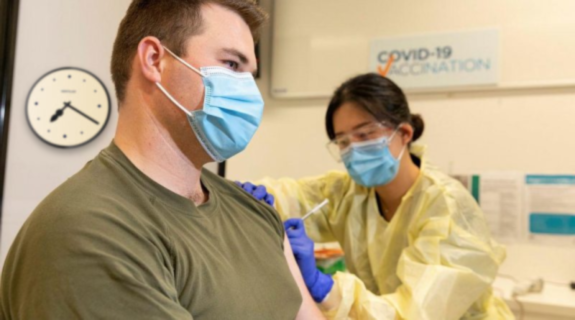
7:20
